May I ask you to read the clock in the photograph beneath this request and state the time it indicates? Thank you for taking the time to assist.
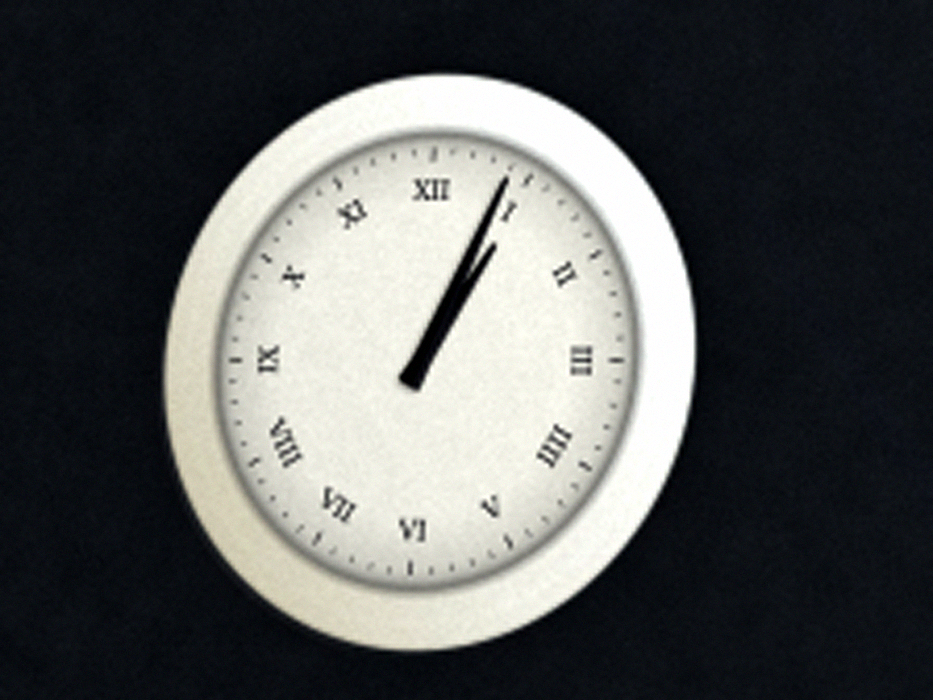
1:04
